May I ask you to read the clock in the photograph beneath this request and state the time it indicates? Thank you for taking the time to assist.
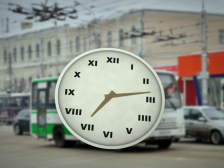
7:13
